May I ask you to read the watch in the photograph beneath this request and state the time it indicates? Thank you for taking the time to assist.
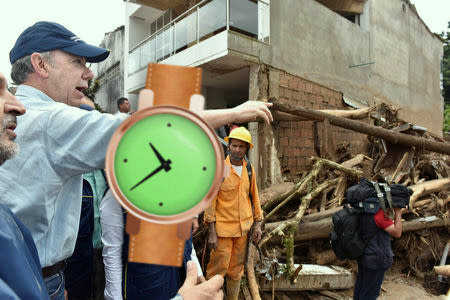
10:38
